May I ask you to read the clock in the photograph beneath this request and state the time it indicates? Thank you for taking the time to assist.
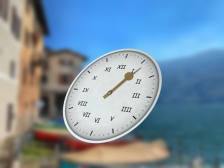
1:06
